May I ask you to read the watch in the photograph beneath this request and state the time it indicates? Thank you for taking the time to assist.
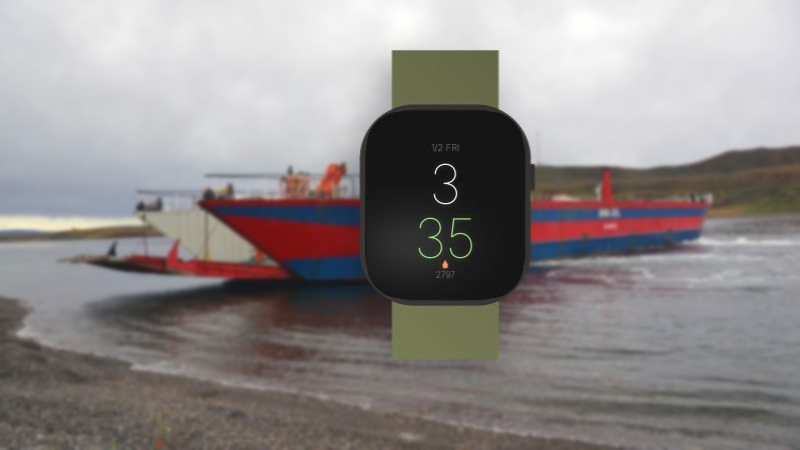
3:35
